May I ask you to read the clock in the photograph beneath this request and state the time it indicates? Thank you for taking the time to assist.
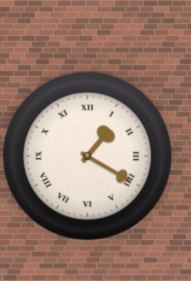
1:20
